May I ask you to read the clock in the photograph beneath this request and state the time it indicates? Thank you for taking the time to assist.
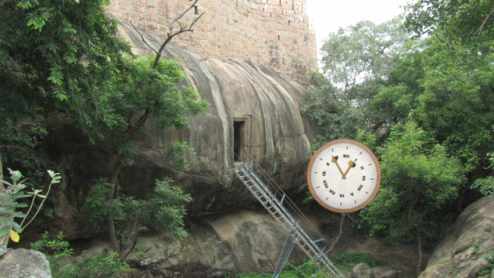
12:54
